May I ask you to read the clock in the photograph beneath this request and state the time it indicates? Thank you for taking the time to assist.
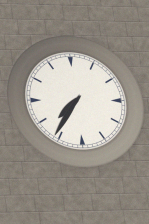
7:36
